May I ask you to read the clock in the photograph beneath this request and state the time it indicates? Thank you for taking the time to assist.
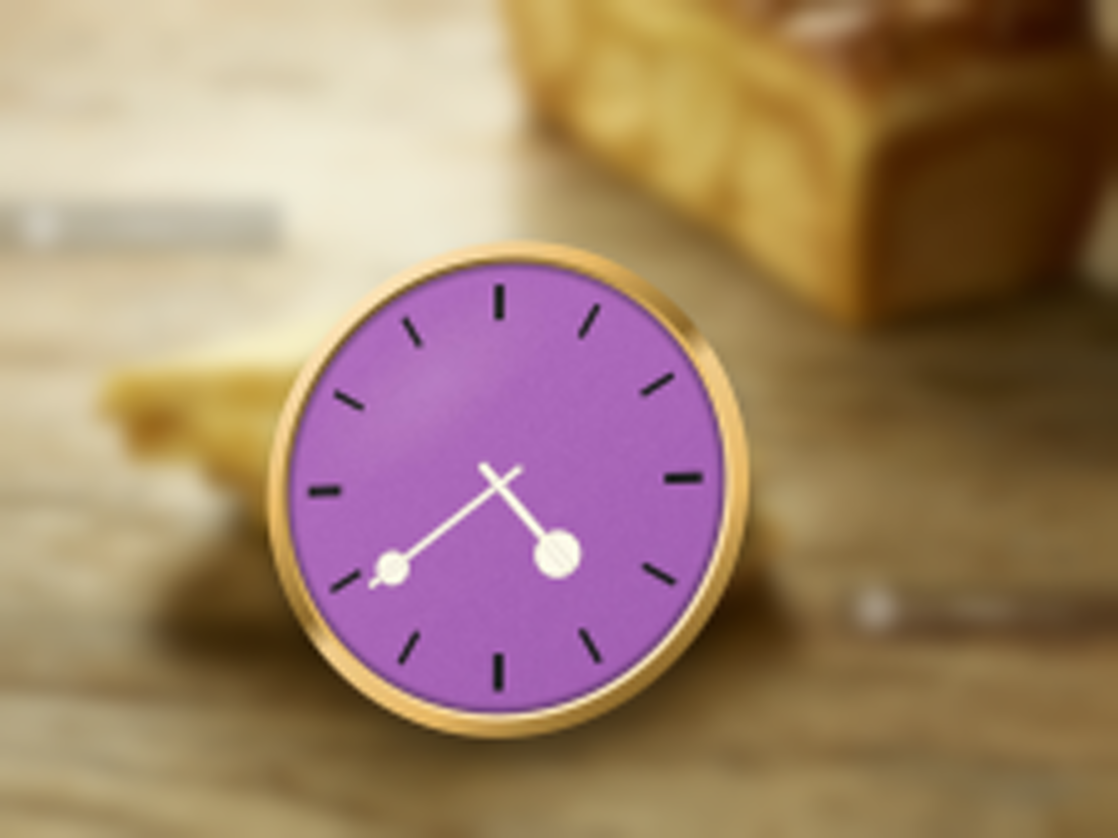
4:39
